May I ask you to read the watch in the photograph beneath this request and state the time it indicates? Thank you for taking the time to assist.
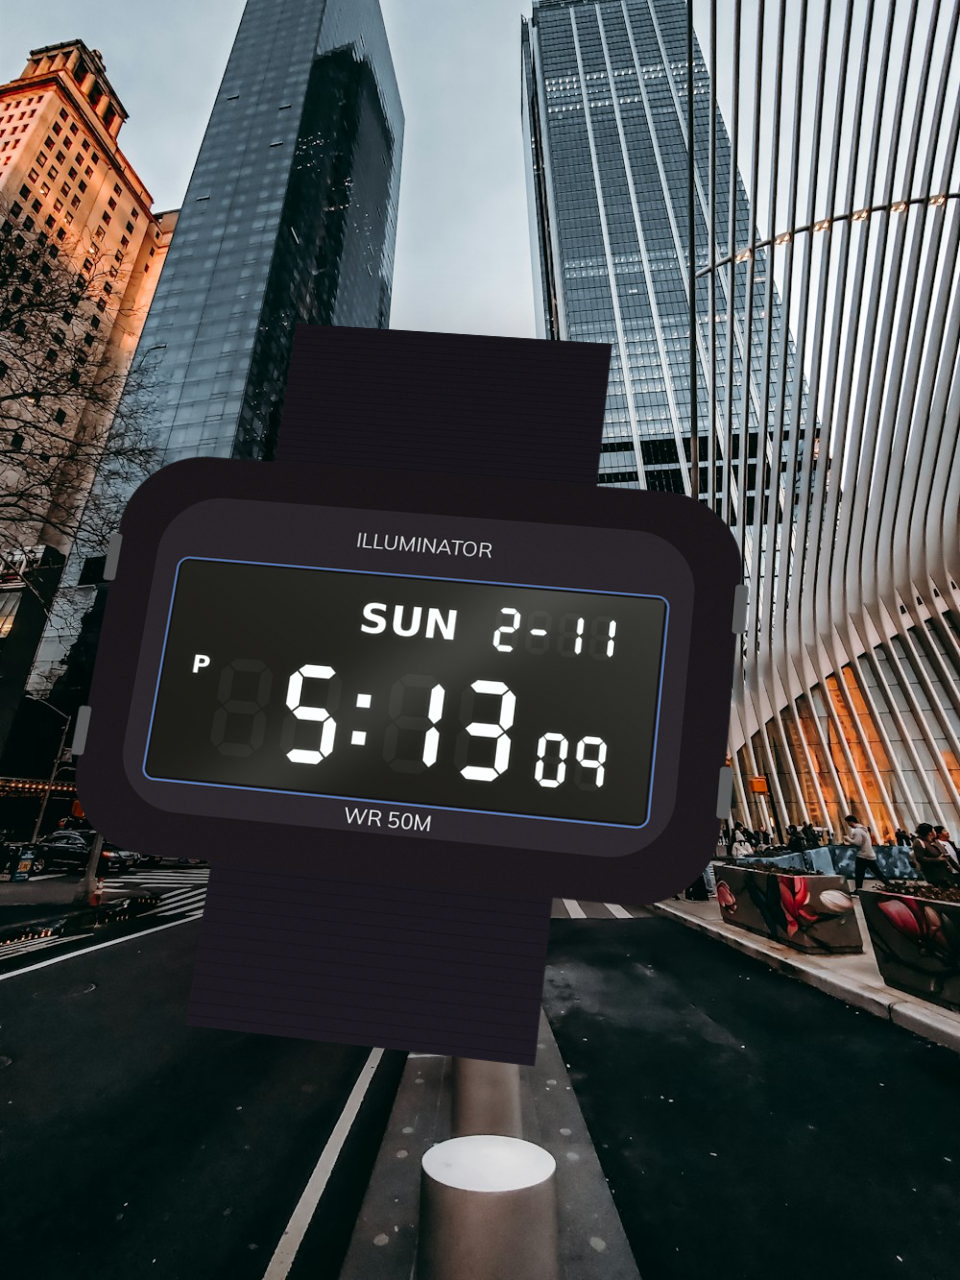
5:13:09
